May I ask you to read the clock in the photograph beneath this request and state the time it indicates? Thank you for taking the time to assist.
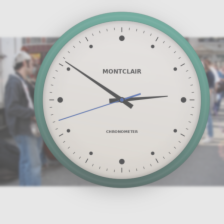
2:50:42
